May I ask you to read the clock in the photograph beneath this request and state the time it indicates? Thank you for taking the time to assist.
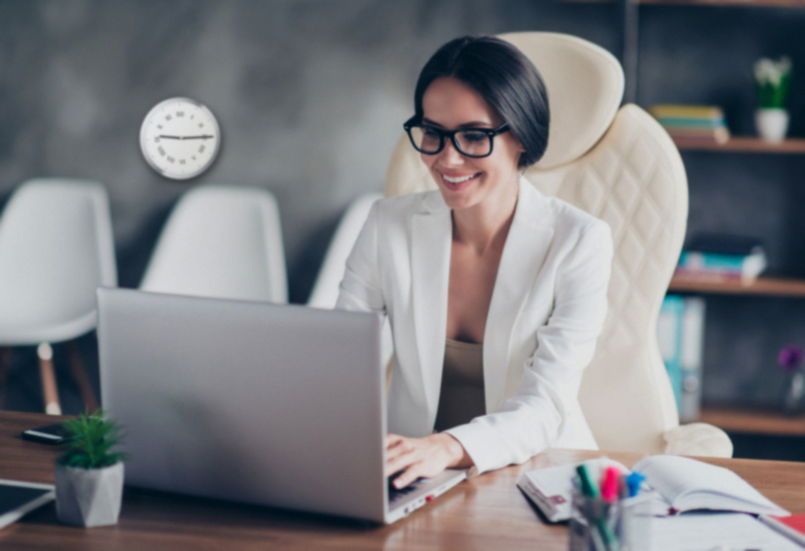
9:15
